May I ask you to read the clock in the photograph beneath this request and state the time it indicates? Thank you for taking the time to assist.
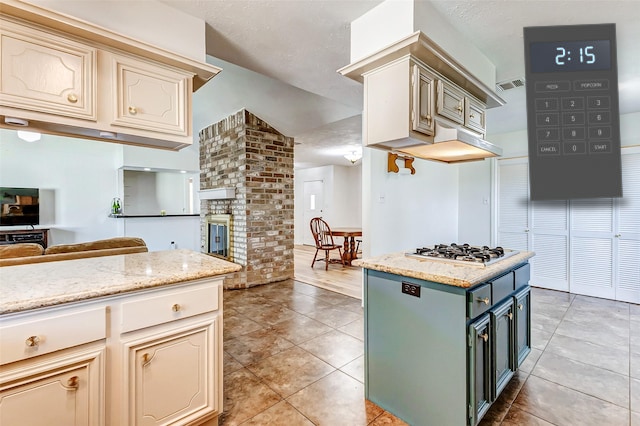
2:15
